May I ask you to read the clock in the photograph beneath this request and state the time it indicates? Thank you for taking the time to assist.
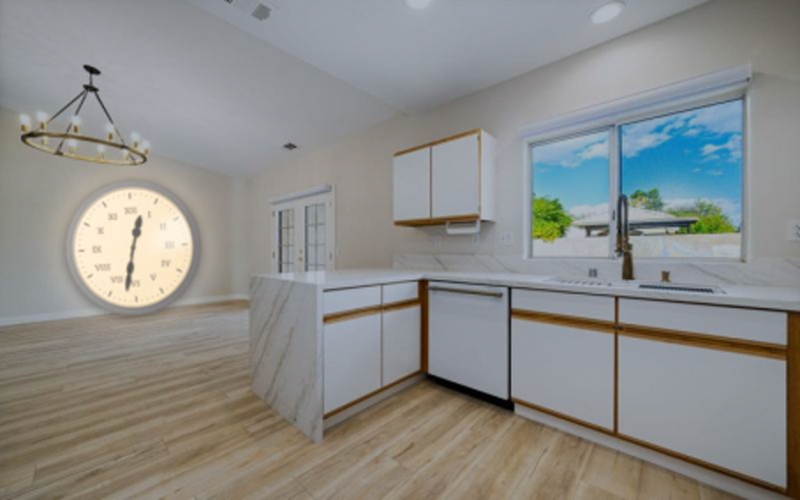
12:32
